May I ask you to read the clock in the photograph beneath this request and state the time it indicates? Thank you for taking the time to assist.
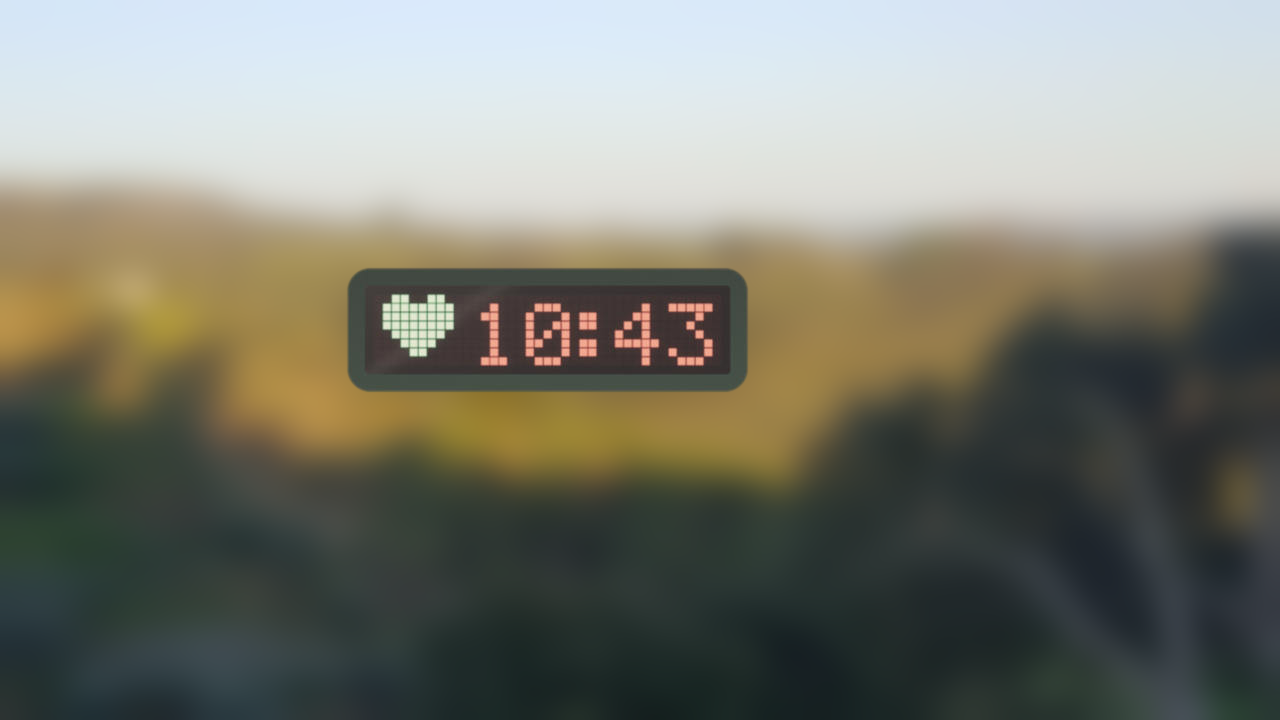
10:43
